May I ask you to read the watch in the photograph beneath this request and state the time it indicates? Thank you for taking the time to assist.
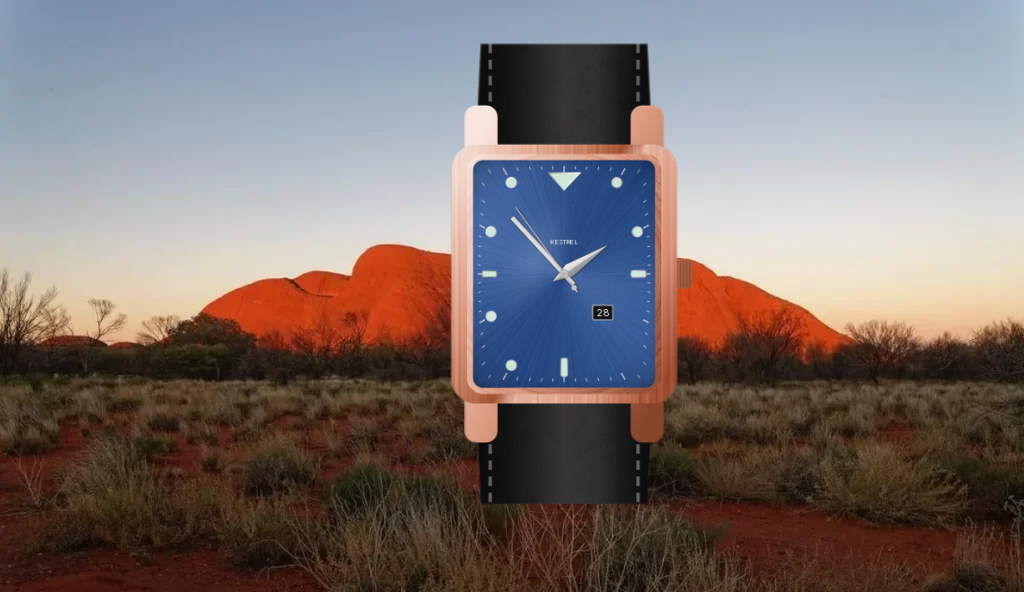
1:52:54
